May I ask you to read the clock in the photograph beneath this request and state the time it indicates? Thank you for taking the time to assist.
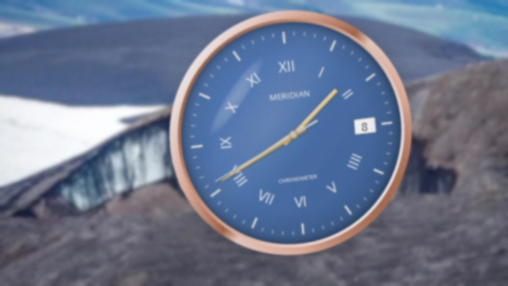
1:40:41
